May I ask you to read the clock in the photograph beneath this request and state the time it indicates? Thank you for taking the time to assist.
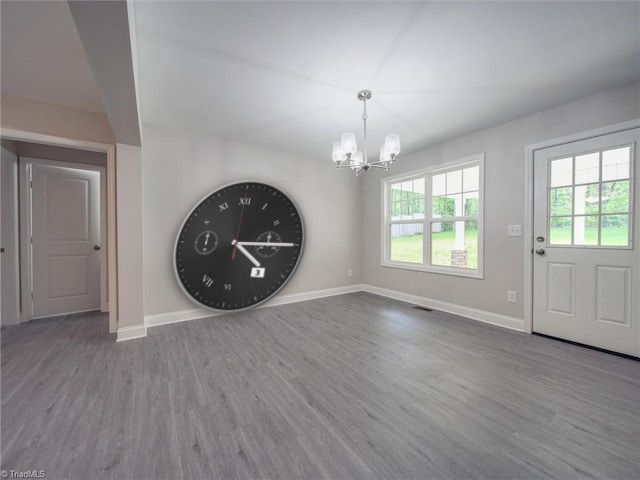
4:15
